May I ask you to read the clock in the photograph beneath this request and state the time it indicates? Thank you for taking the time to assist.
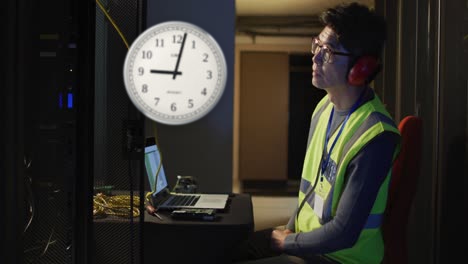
9:02
